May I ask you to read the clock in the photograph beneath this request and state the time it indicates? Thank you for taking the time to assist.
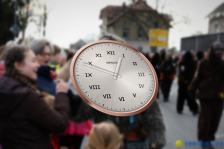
12:49
